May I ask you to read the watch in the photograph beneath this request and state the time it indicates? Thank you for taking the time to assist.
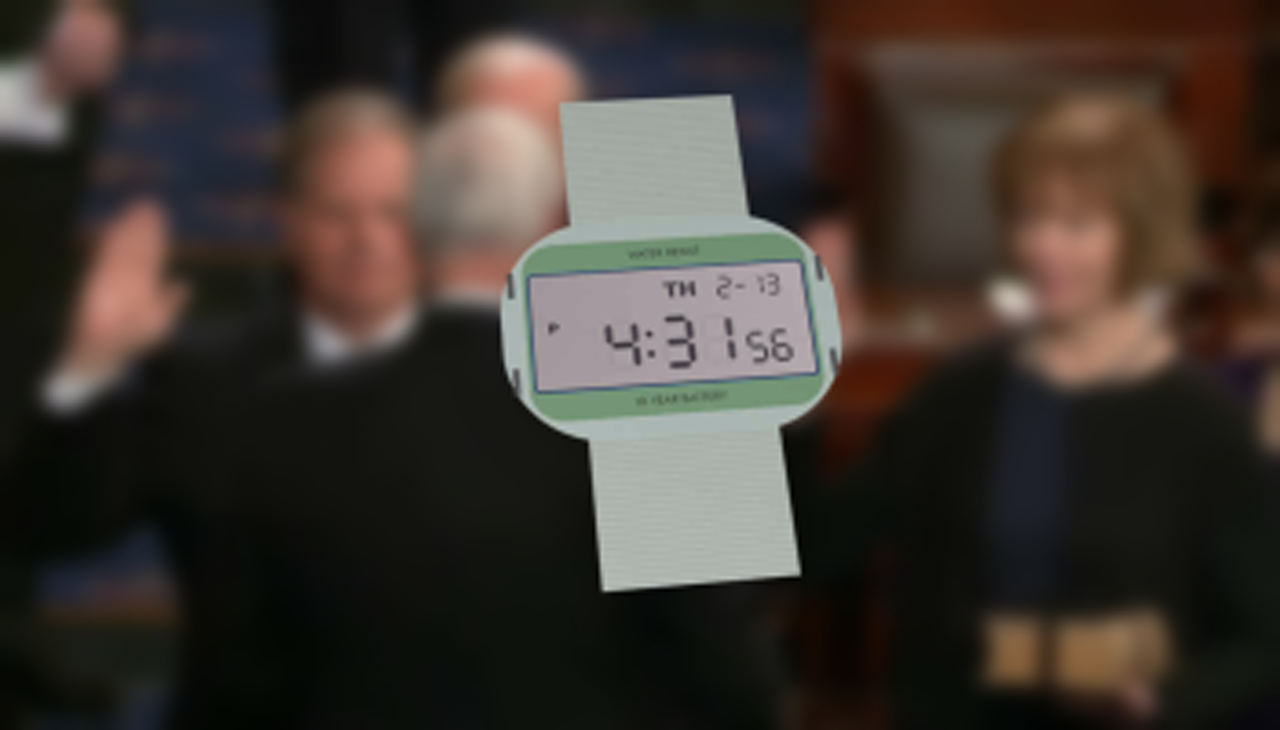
4:31:56
